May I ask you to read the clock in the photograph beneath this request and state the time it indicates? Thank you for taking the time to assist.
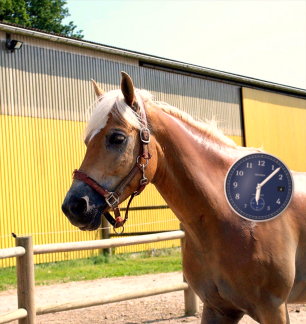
6:07
